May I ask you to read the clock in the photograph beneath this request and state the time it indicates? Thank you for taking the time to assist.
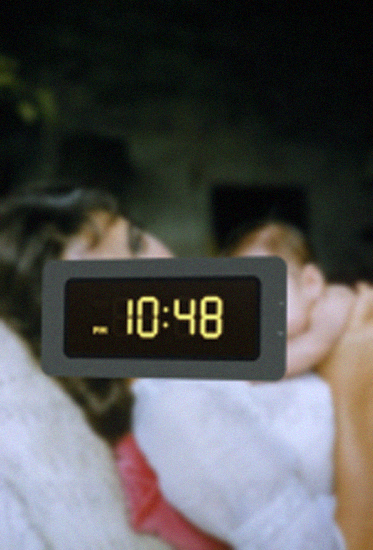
10:48
